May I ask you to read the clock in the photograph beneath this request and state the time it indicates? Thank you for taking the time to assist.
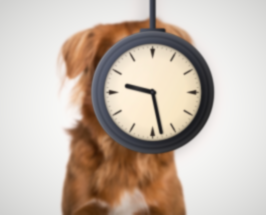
9:28
